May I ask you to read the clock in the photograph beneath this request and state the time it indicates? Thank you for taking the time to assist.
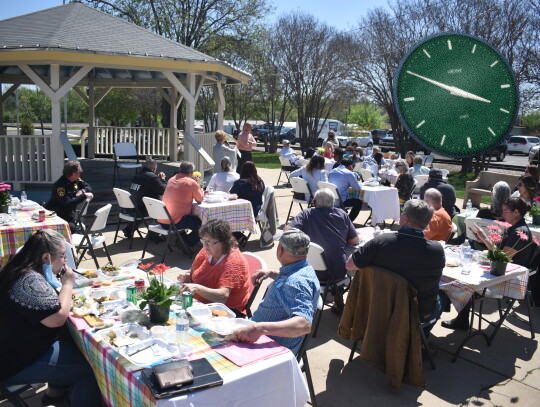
3:50
